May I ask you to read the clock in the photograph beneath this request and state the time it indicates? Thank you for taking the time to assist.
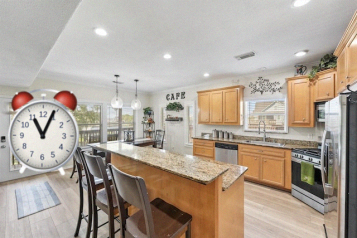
11:04
